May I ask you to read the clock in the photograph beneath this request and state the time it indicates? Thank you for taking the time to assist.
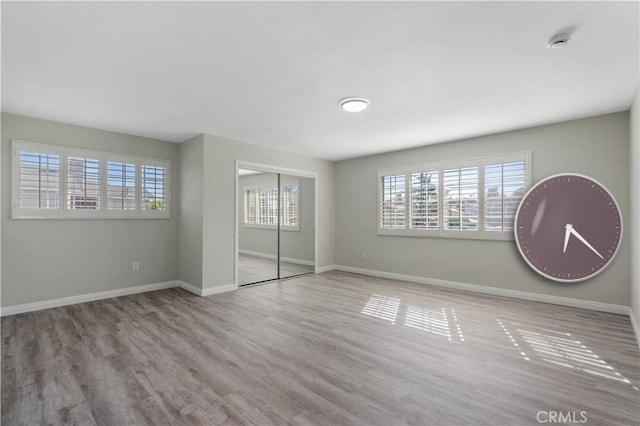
6:22
